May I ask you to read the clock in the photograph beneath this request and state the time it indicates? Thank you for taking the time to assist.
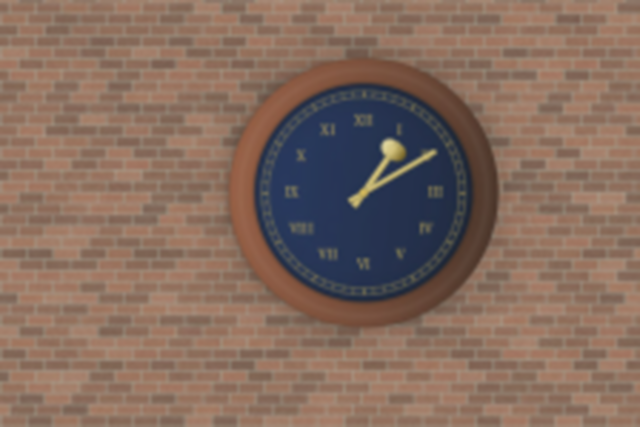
1:10
